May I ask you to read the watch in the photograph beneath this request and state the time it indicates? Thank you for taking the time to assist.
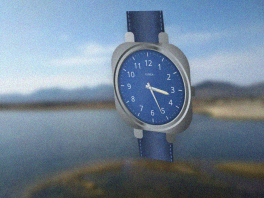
3:26
